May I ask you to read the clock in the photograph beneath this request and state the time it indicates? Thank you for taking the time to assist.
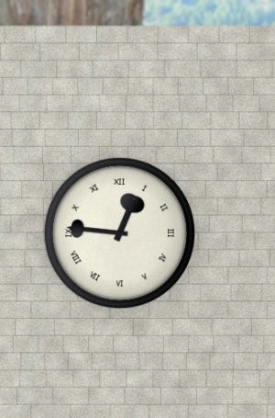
12:46
